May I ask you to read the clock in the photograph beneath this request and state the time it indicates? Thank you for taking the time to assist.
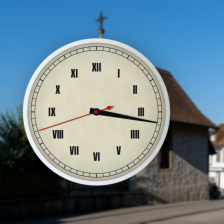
3:16:42
